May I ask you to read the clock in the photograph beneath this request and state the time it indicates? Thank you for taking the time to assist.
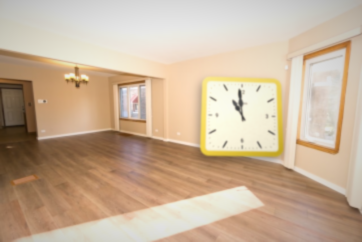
10:59
